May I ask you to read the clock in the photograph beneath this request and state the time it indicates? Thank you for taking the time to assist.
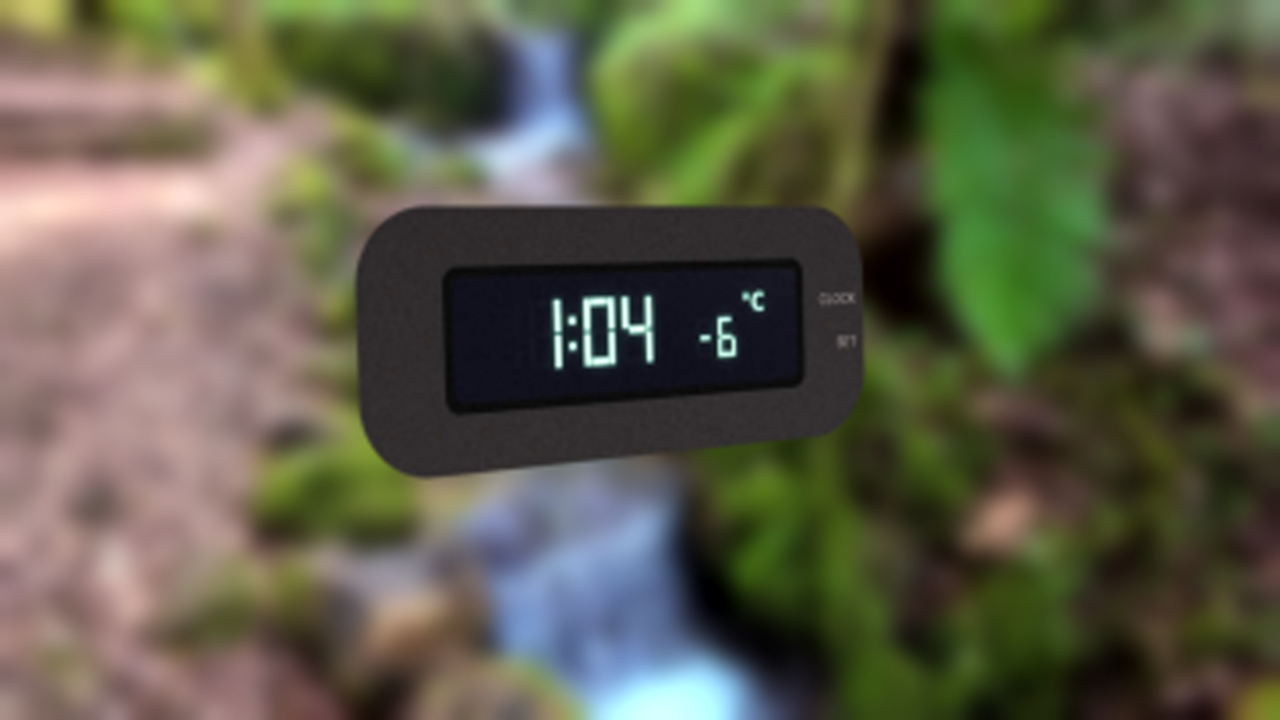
1:04
